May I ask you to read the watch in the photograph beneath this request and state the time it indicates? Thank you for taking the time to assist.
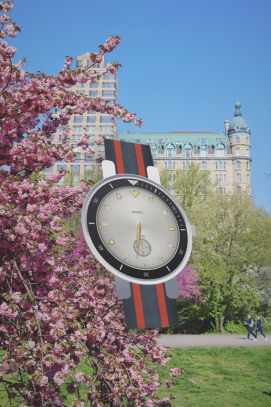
6:32
